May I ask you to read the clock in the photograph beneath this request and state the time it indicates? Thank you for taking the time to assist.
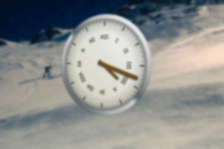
4:18
